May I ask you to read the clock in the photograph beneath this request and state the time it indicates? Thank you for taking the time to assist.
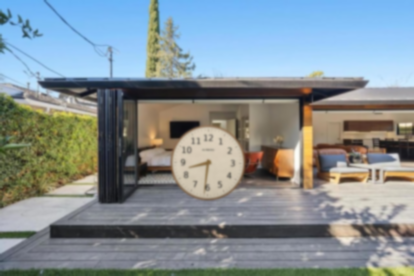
8:31
